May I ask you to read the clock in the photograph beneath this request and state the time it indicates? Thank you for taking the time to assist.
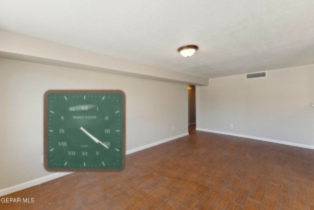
4:21
